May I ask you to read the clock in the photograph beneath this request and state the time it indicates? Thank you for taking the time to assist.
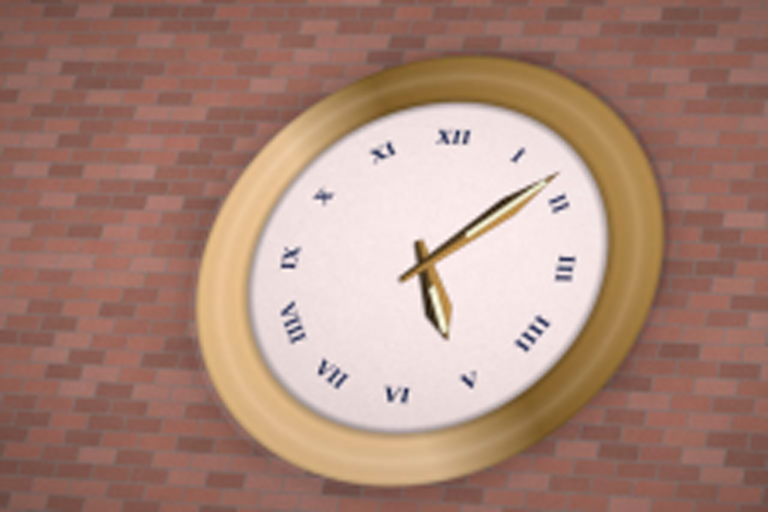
5:08
